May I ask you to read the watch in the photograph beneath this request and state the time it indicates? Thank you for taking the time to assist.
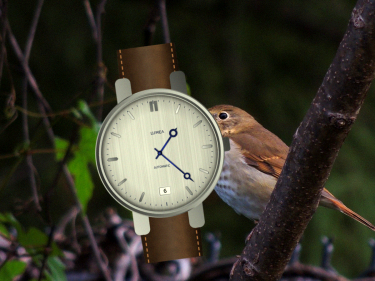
1:23
